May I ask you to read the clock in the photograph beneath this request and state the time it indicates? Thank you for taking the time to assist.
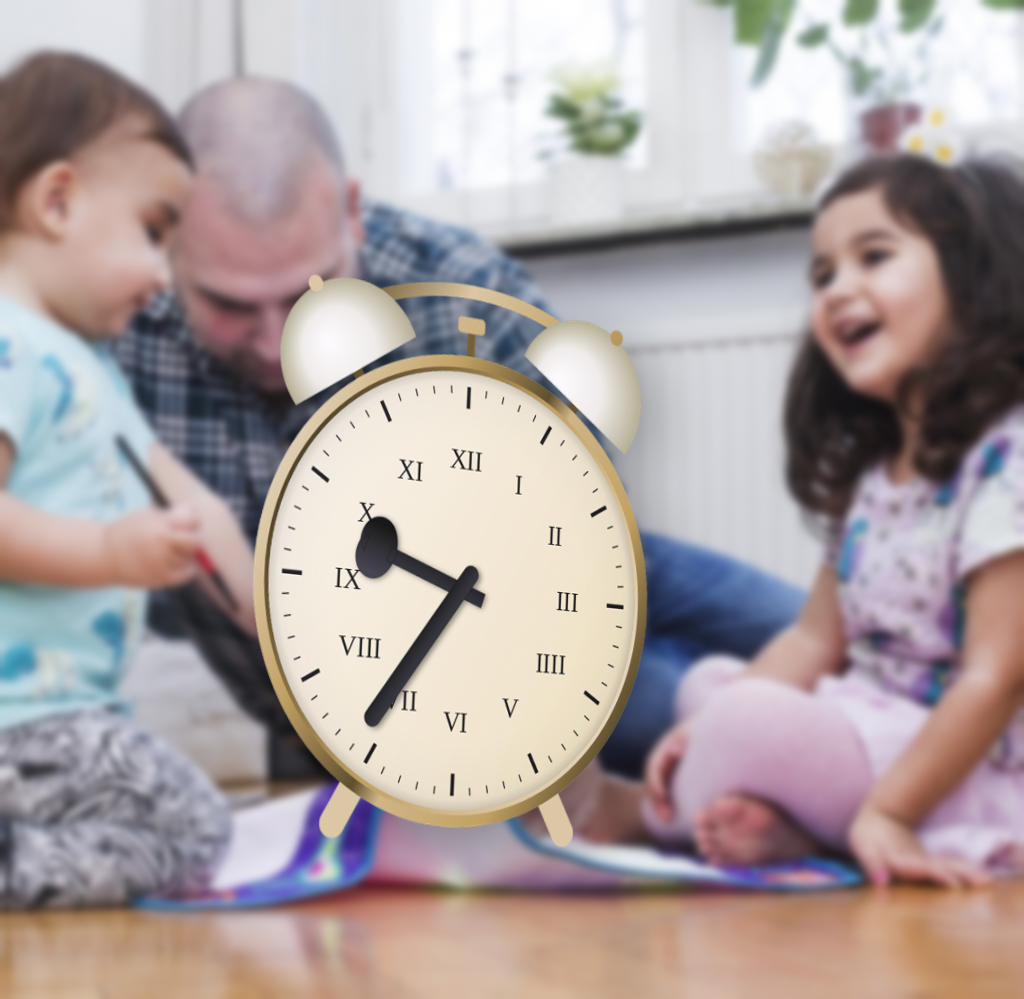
9:36
